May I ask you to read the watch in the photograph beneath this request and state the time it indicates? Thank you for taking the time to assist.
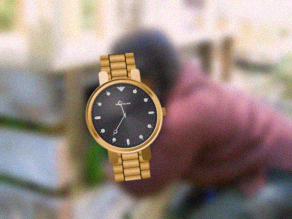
11:36
